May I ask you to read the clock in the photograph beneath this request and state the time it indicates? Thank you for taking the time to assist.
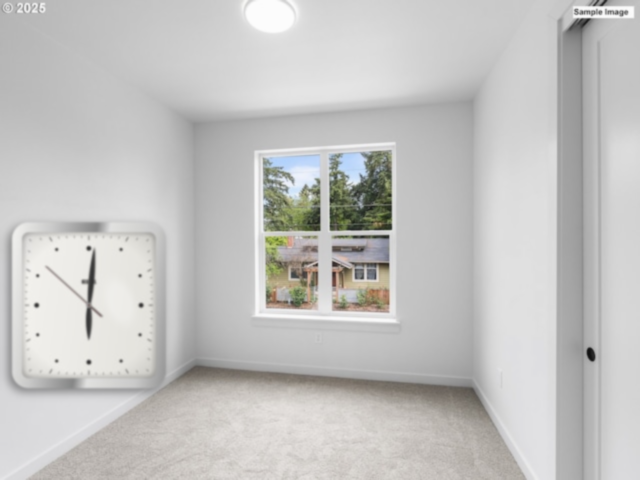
6:00:52
